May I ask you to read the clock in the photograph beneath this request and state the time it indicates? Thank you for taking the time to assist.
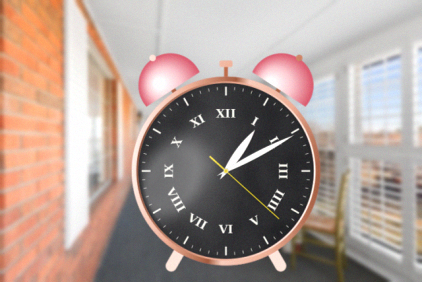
1:10:22
